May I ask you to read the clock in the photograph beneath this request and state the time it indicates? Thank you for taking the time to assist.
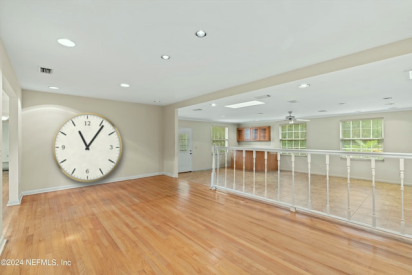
11:06
